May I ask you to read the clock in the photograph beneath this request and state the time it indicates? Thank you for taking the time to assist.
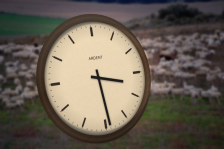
3:29
